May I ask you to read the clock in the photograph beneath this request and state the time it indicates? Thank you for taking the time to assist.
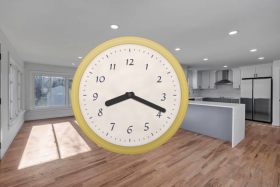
8:19
